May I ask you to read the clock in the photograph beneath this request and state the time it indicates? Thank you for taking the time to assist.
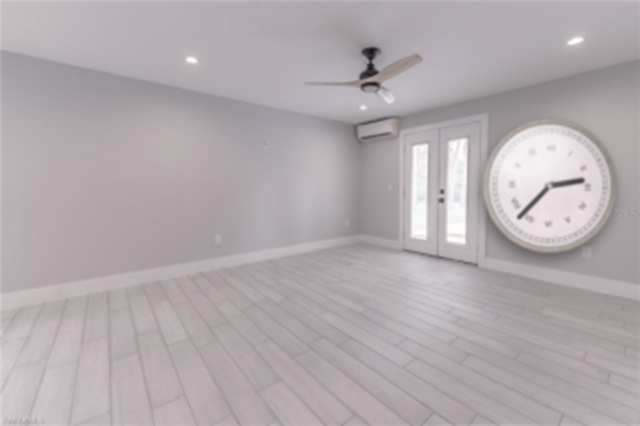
2:37
